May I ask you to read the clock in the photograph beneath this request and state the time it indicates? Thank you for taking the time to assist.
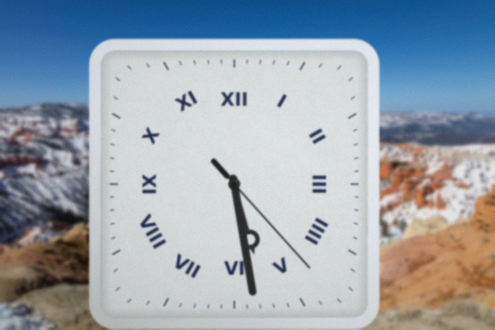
5:28:23
